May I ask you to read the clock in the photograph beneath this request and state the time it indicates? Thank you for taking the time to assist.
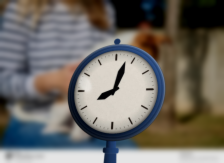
8:03
